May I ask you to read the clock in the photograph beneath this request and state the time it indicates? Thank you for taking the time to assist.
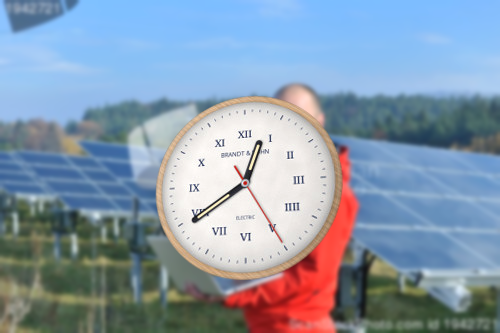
12:39:25
